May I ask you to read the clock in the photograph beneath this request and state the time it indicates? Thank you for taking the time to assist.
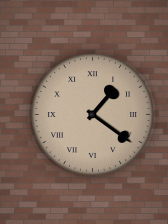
1:21
